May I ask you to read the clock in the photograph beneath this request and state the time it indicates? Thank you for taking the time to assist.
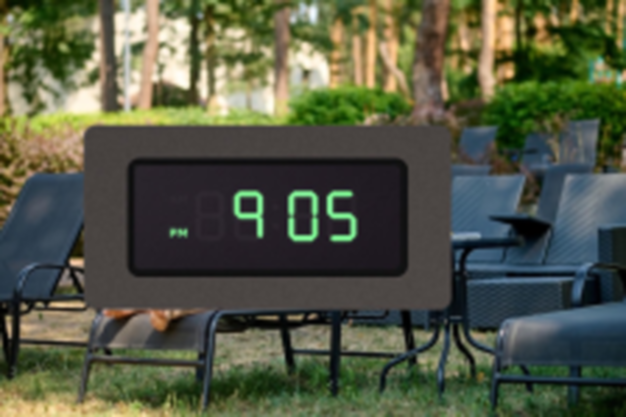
9:05
